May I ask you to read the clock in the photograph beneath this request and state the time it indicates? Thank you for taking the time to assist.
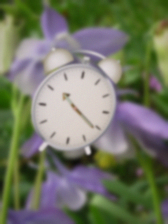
10:21
